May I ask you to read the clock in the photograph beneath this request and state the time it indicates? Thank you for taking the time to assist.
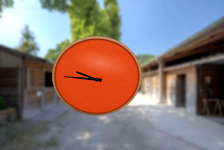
9:46
